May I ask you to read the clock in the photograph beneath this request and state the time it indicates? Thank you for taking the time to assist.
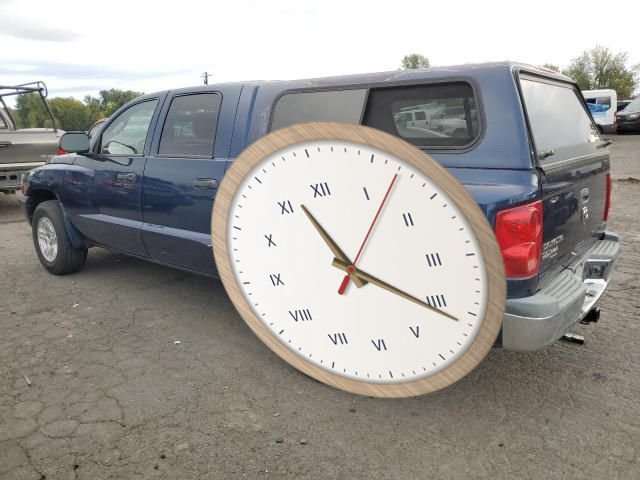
11:21:07
